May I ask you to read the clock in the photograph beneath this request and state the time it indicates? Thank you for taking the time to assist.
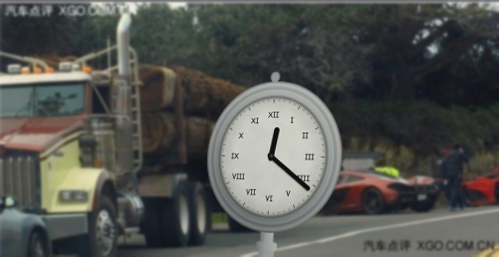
12:21
